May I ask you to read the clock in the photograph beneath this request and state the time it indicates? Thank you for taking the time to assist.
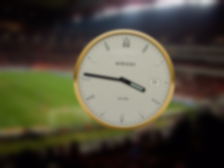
3:46
